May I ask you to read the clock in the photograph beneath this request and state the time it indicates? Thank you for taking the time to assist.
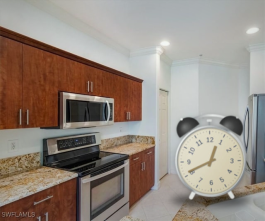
12:41
